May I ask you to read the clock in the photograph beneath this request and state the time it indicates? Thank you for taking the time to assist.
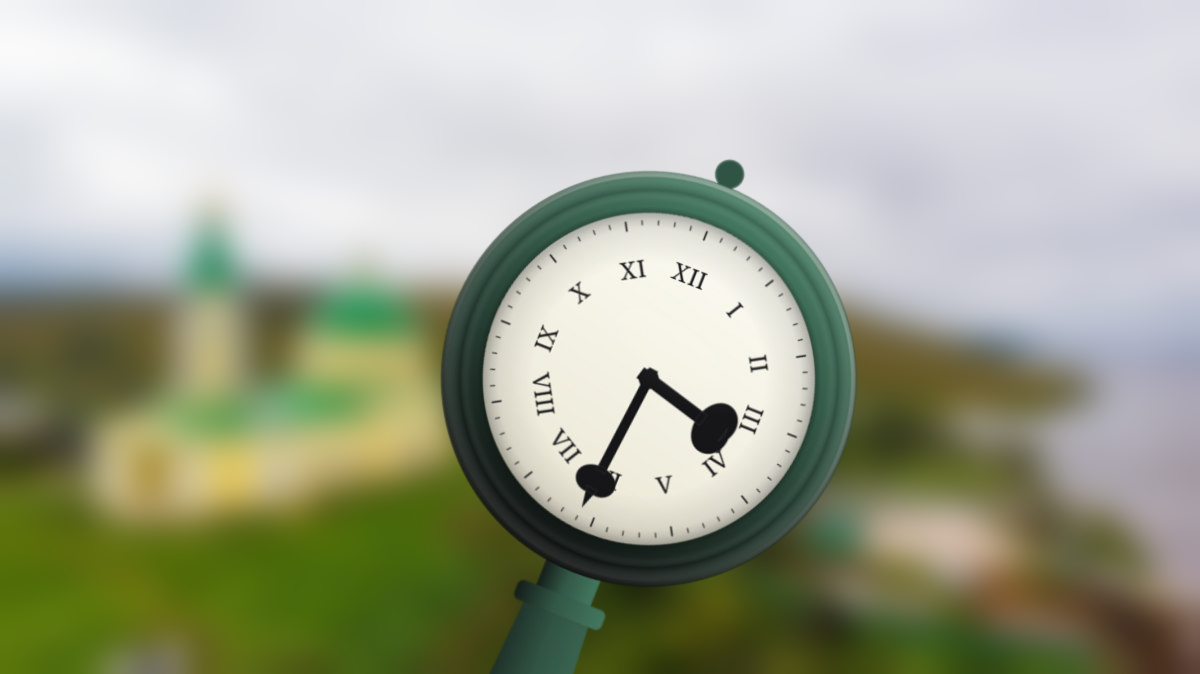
3:31
